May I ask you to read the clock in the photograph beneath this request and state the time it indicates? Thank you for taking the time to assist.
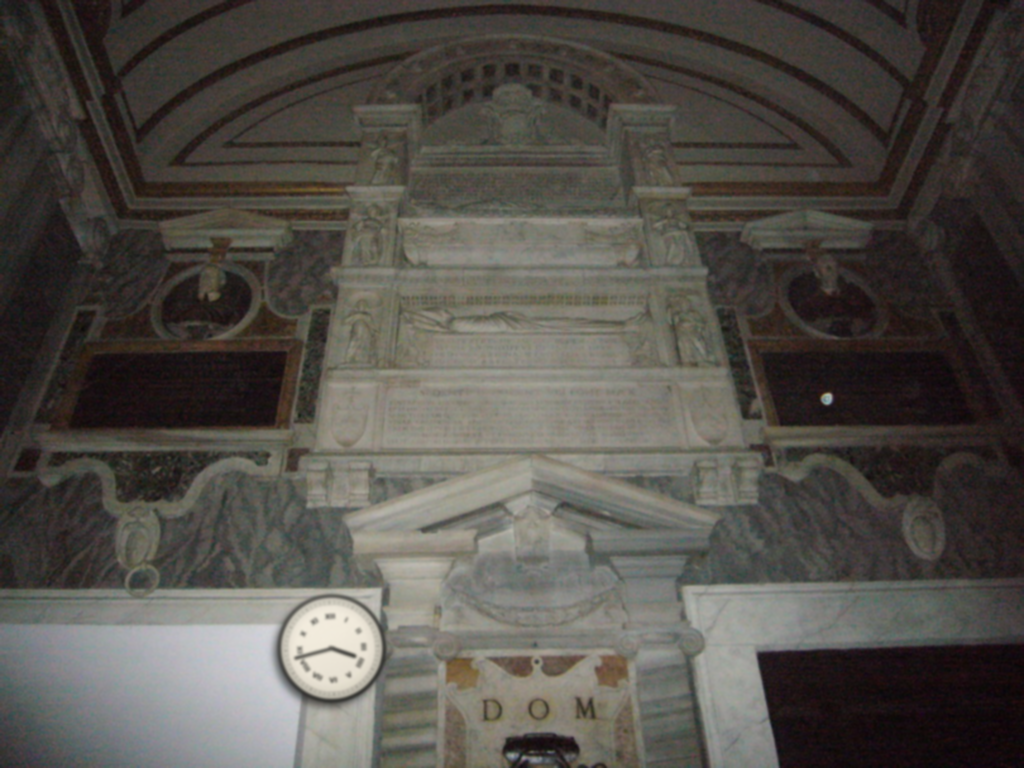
3:43
